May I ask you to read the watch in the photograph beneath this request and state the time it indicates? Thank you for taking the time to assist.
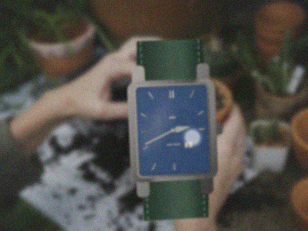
2:41
